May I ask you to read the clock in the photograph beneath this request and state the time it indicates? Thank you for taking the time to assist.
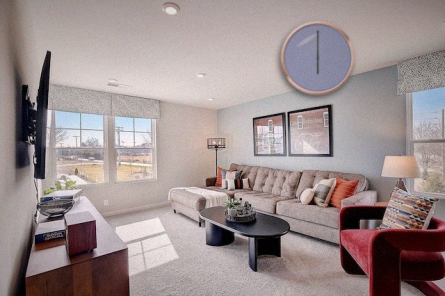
6:00
